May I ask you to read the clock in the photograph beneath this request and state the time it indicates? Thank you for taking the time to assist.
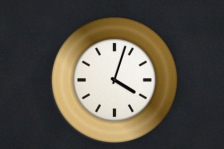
4:03
